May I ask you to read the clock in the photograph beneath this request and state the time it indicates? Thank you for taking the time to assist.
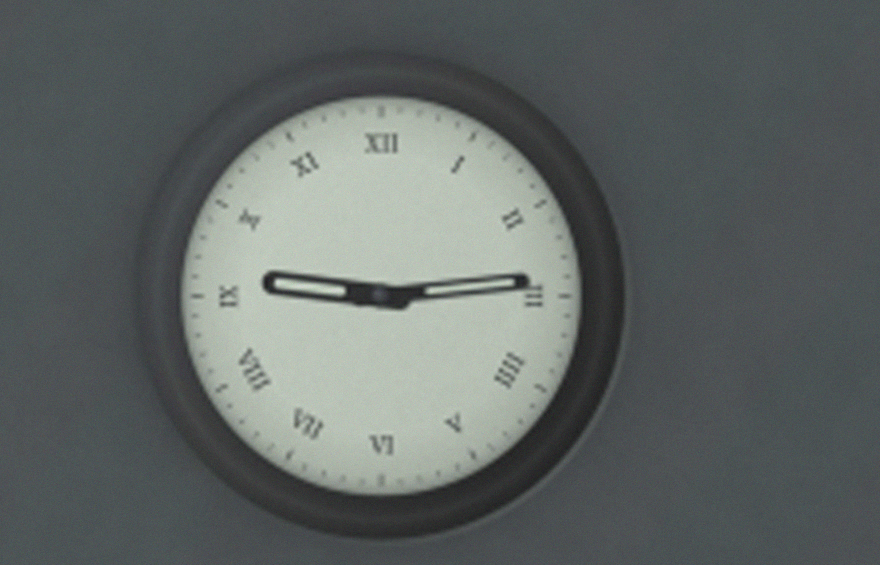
9:14
